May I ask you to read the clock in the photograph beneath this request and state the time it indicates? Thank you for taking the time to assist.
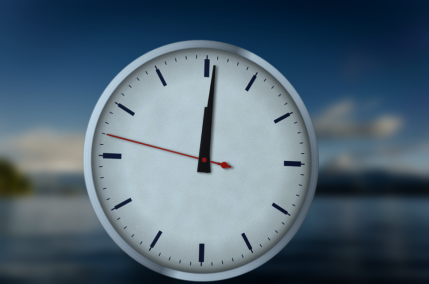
12:00:47
